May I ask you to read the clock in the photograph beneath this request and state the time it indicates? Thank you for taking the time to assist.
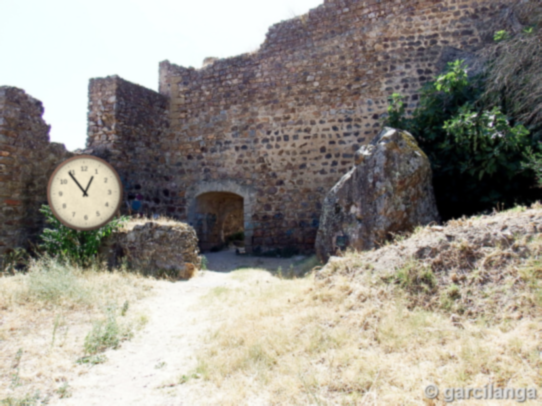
12:54
